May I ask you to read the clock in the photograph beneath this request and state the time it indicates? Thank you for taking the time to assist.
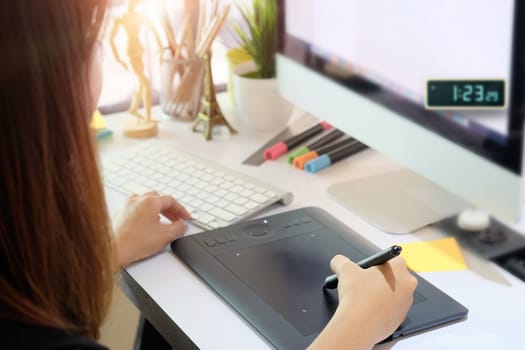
1:23
